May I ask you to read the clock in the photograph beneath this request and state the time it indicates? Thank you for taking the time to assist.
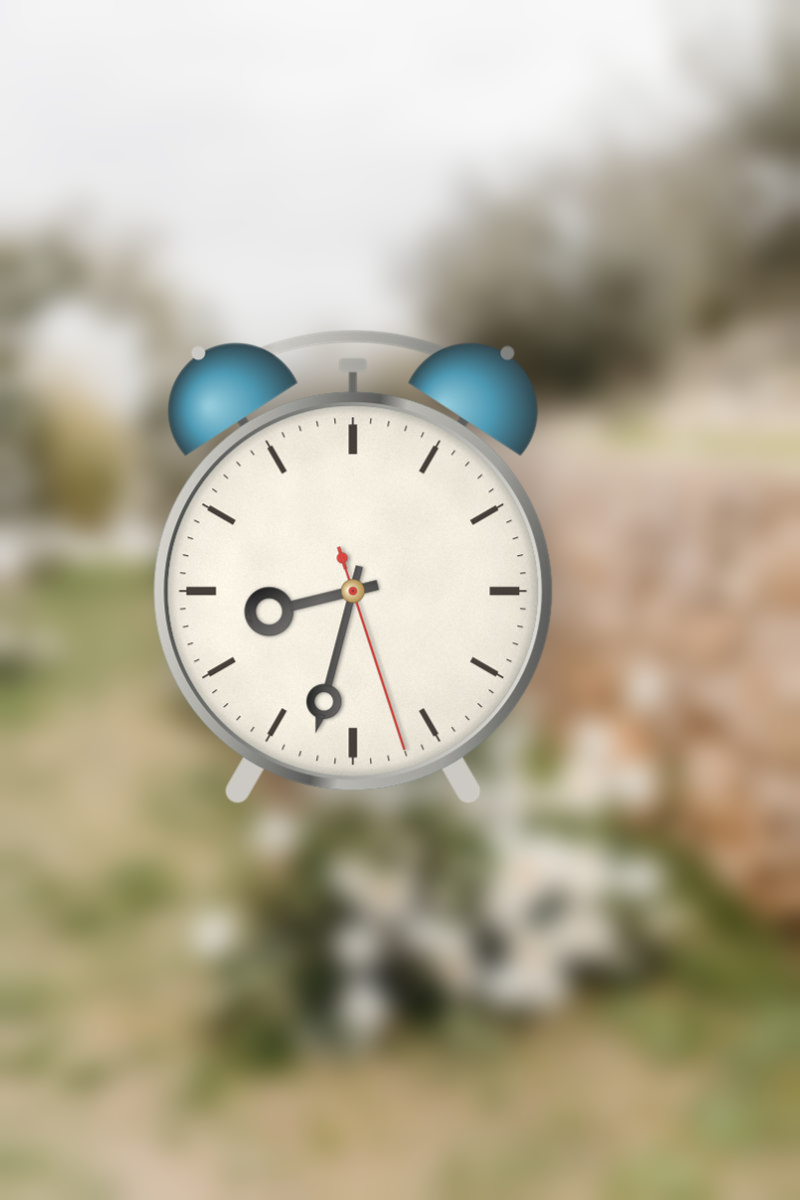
8:32:27
